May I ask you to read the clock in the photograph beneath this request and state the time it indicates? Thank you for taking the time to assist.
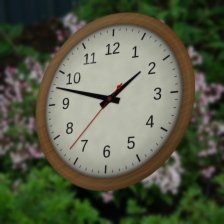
1:47:37
